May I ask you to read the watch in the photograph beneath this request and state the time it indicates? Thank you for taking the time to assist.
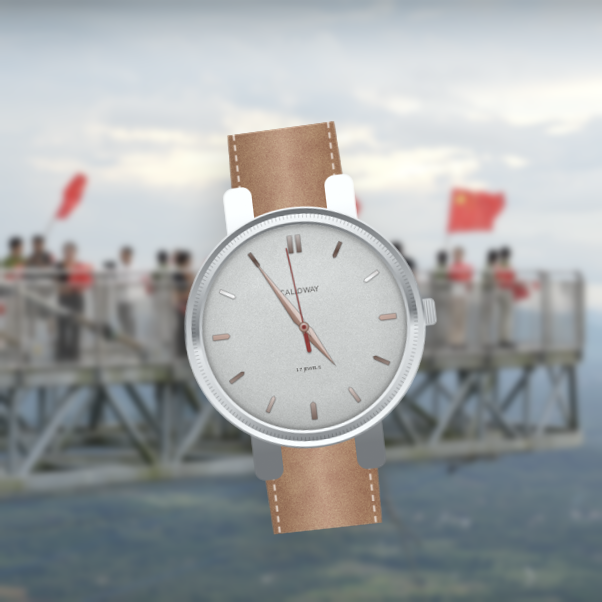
4:54:59
